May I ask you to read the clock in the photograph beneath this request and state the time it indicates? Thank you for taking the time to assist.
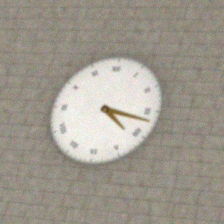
4:17
